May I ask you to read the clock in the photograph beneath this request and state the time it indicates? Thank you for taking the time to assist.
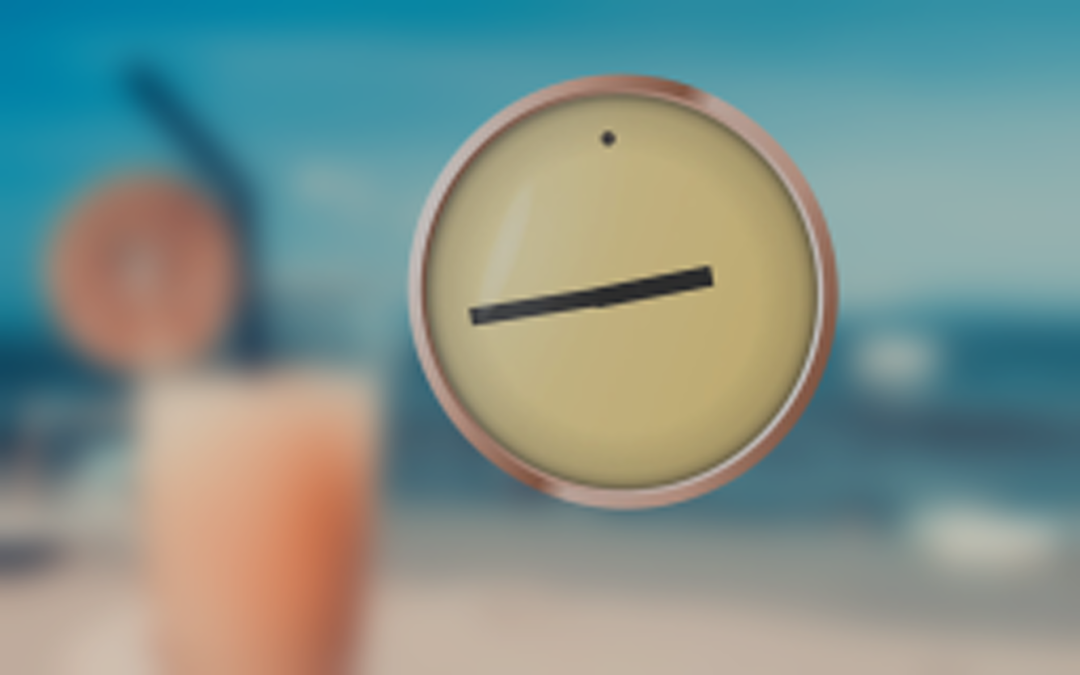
2:44
